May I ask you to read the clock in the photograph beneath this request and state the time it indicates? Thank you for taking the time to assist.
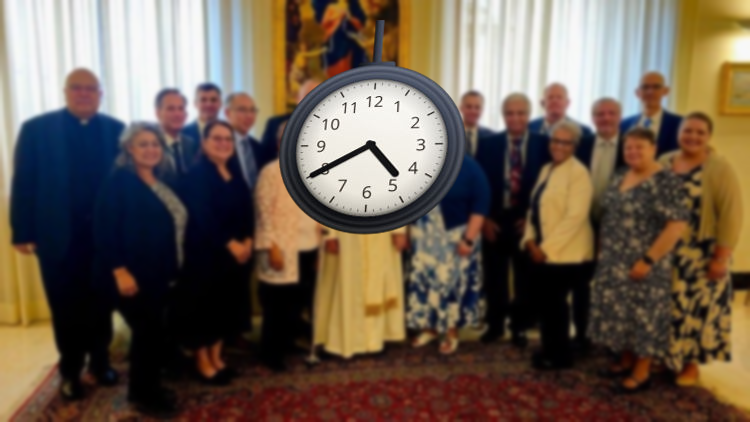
4:40
